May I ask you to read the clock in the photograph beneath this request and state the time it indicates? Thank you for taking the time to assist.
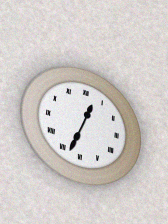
12:33
